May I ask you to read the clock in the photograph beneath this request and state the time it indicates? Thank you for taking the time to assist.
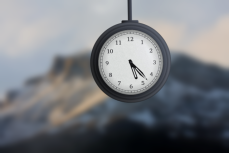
5:23
